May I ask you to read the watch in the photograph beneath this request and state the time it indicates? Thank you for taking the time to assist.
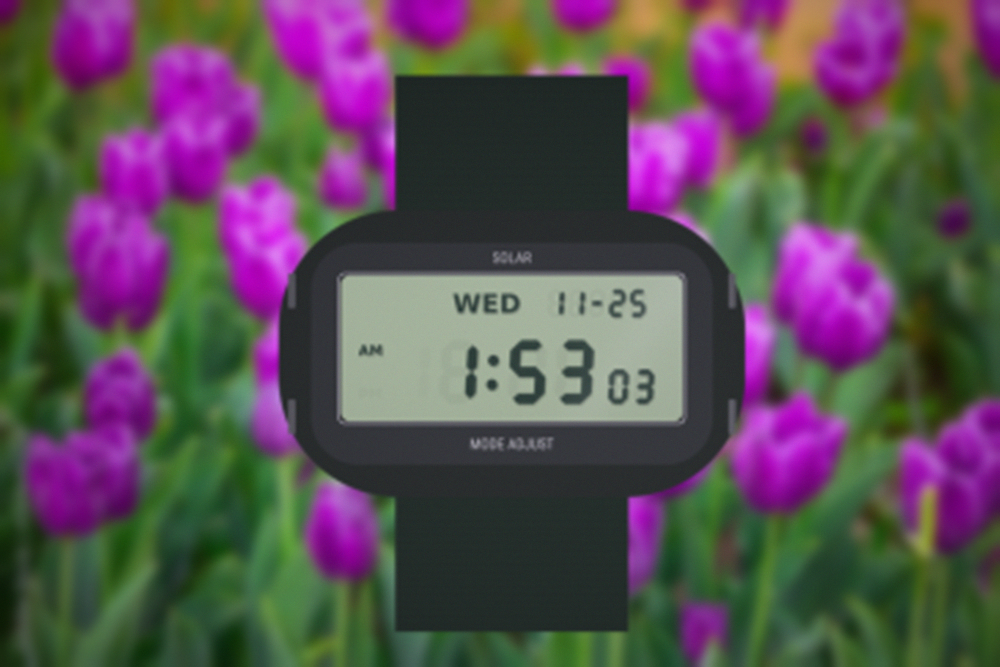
1:53:03
